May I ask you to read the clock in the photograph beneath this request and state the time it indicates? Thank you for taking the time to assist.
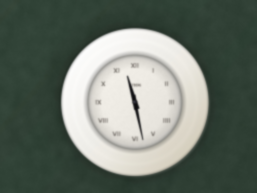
11:28
